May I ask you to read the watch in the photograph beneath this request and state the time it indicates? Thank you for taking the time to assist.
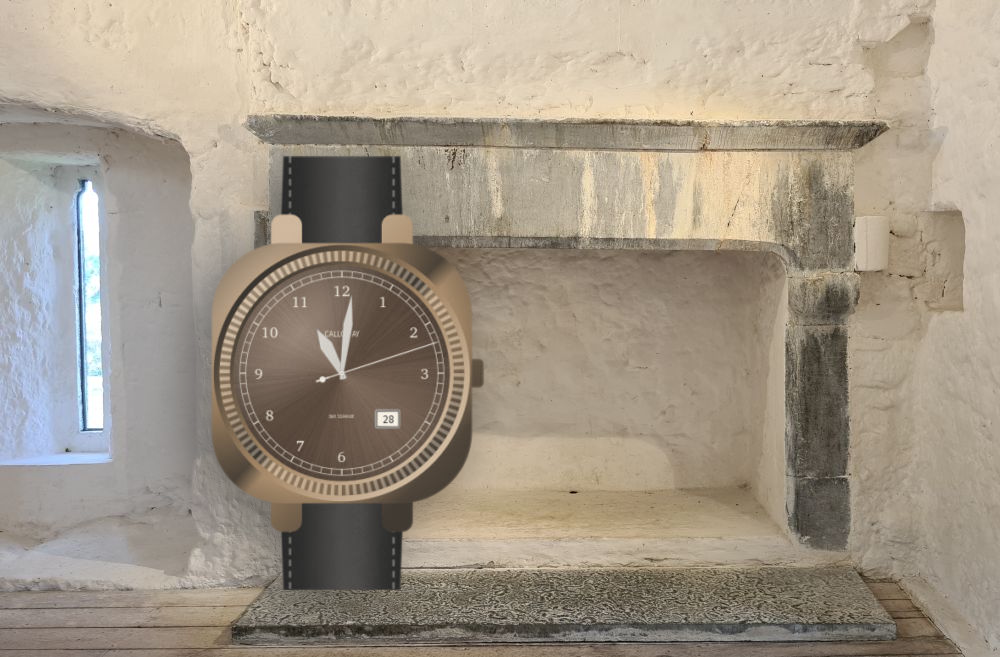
11:01:12
